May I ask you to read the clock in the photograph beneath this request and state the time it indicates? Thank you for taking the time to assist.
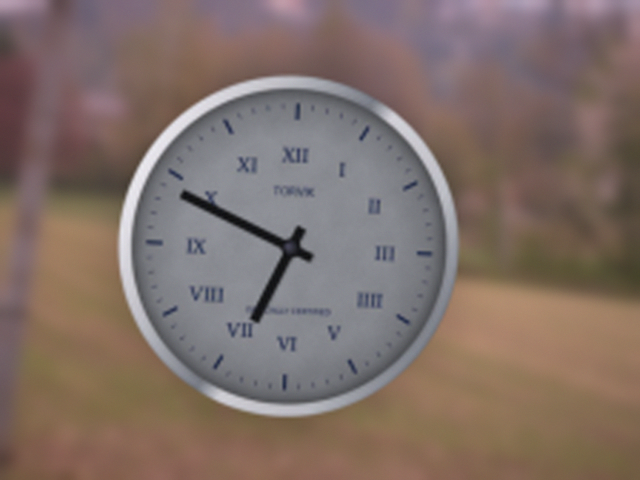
6:49
